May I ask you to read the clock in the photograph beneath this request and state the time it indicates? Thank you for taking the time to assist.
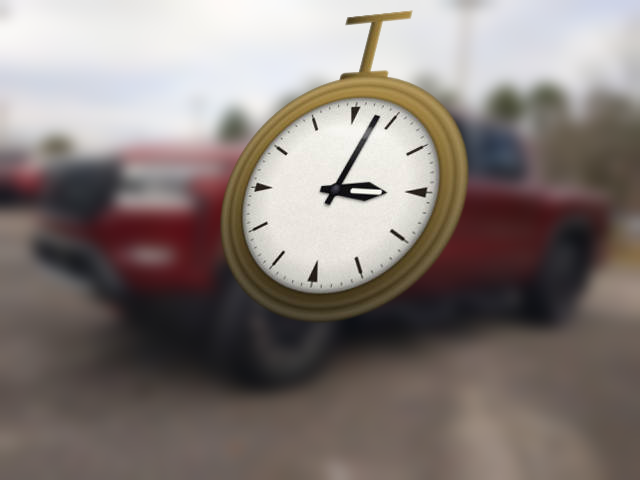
3:03
